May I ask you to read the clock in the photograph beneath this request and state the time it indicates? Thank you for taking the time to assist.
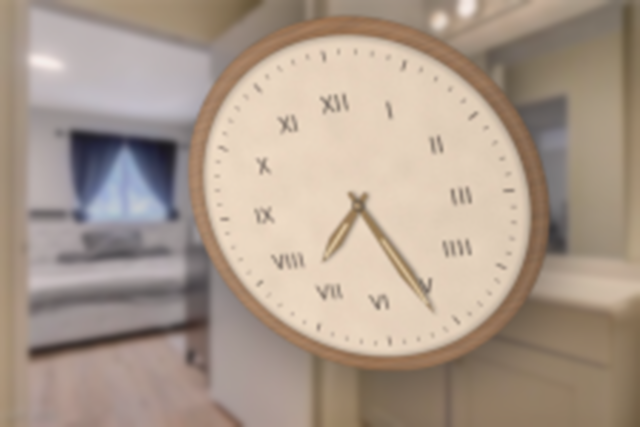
7:26
